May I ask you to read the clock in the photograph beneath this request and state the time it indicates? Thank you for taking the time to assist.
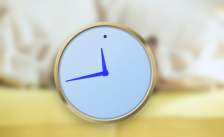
11:43
